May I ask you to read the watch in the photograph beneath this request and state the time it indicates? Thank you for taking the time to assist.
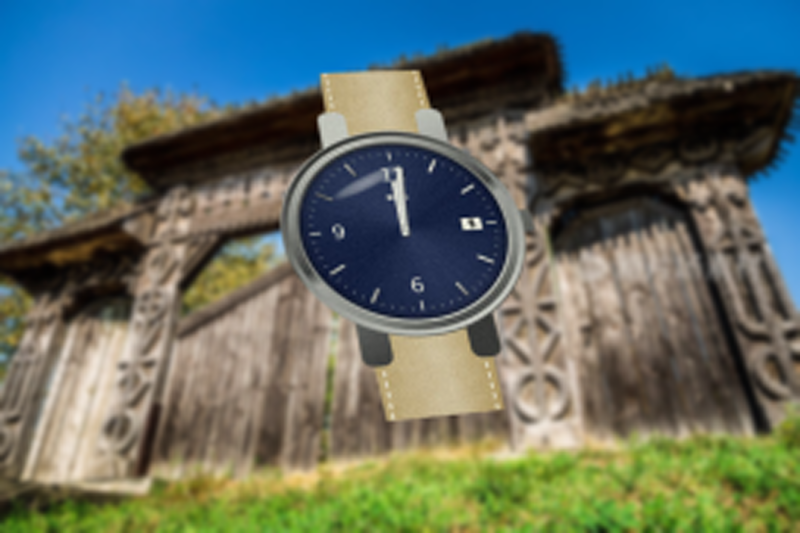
12:01
